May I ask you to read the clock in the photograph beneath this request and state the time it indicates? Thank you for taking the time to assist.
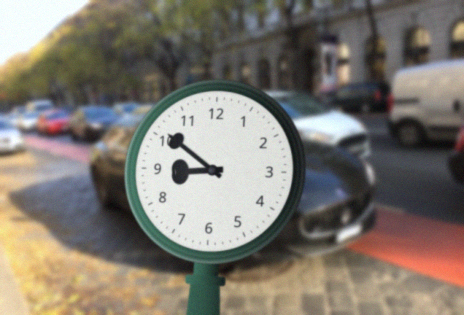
8:51
